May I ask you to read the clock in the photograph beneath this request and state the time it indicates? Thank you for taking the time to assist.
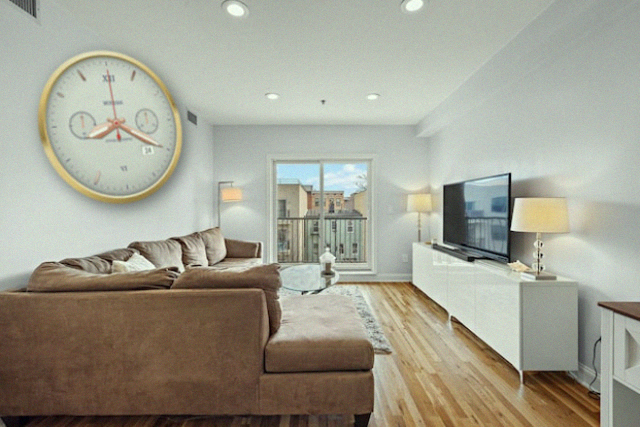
8:20
